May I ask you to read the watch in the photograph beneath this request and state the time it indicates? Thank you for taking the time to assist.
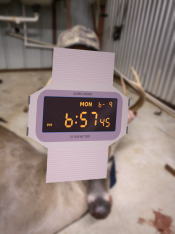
6:57:45
